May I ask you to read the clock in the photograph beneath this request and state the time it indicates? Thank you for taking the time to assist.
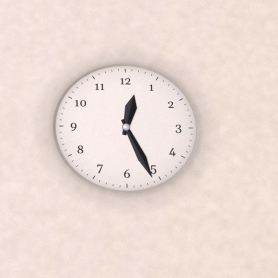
12:26
